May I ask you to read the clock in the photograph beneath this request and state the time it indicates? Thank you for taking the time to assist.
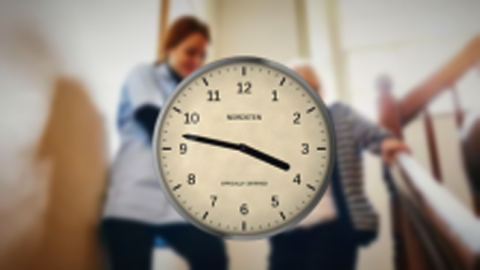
3:47
